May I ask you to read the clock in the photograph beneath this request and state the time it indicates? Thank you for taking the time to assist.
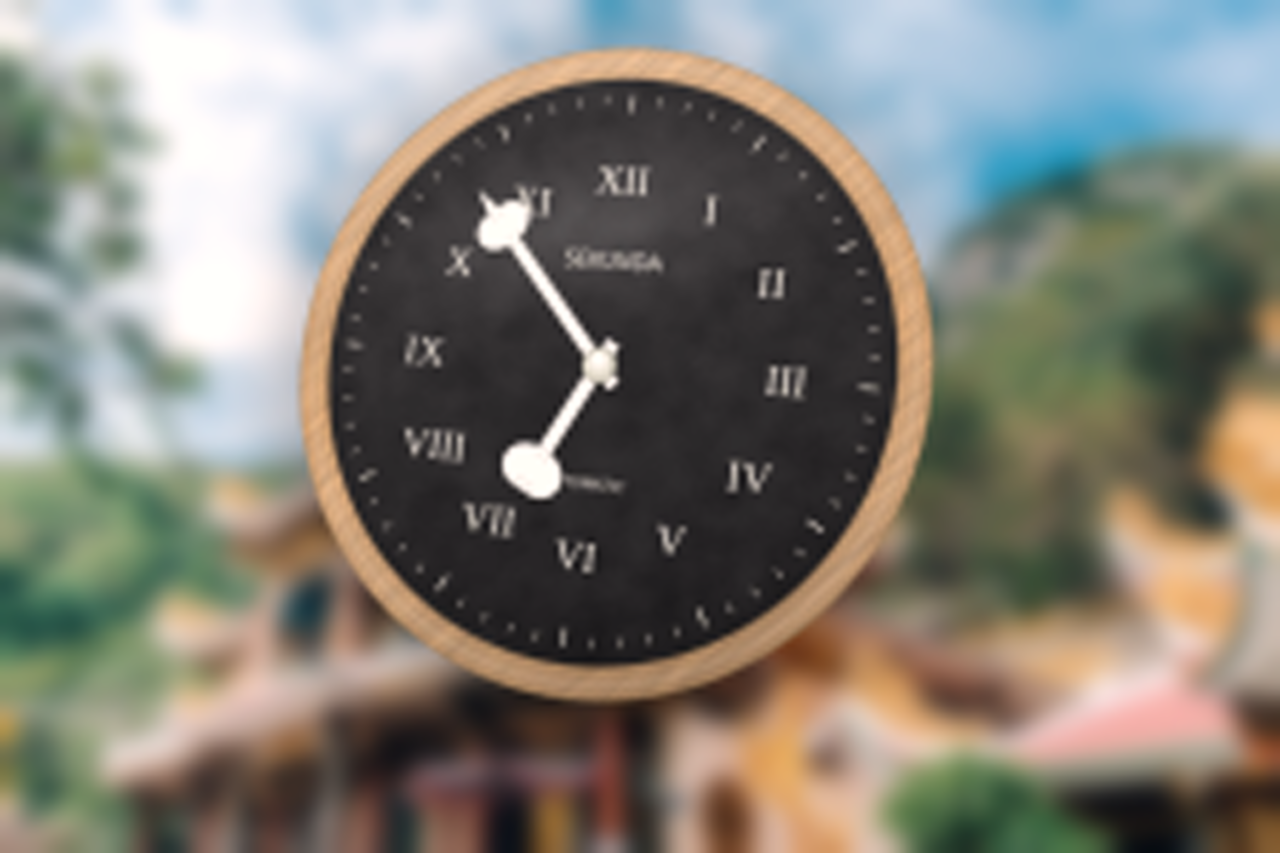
6:53
